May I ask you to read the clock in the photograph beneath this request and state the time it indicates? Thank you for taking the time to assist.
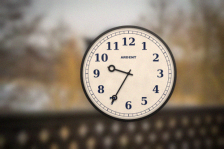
9:35
